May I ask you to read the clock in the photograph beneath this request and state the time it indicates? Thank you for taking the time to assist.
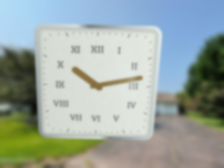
10:13
